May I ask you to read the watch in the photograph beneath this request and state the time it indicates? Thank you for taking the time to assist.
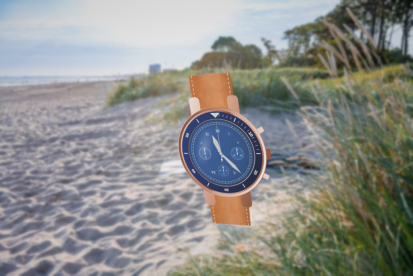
11:23
